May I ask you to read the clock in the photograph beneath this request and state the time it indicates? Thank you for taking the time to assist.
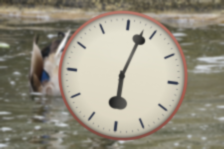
6:03
